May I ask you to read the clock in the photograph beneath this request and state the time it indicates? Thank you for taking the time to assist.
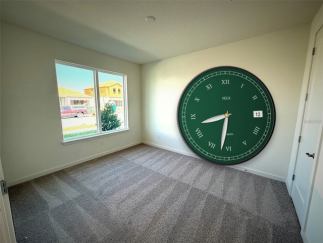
8:32
